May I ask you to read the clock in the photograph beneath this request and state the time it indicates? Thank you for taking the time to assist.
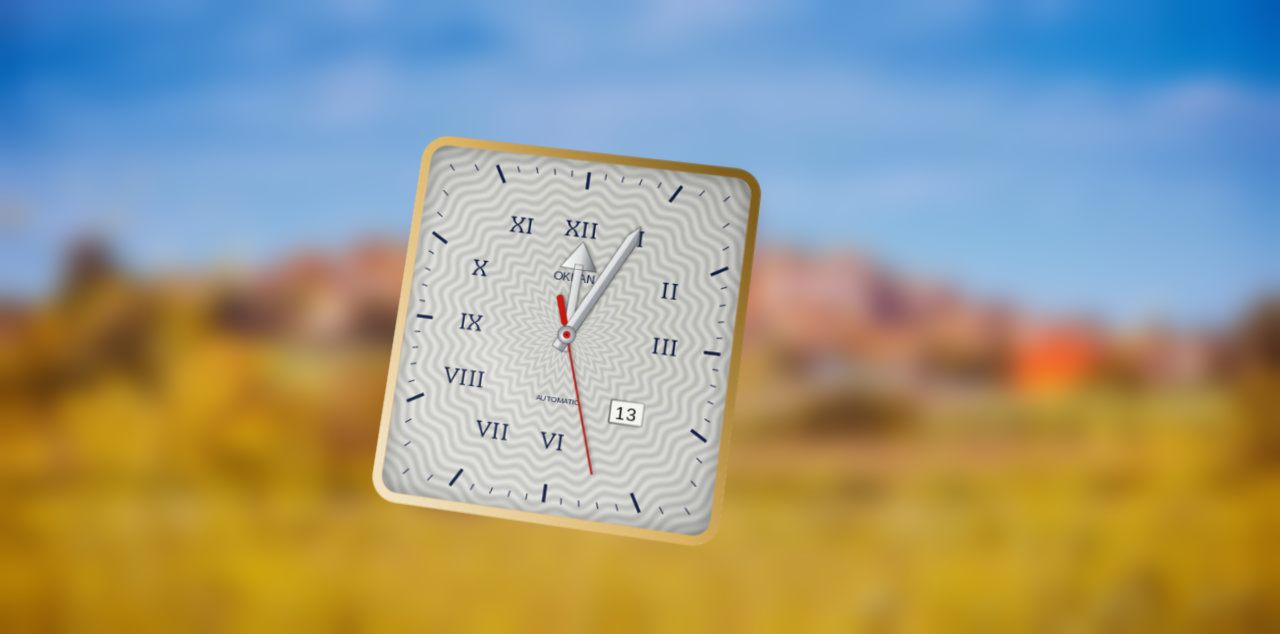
12:04:27
